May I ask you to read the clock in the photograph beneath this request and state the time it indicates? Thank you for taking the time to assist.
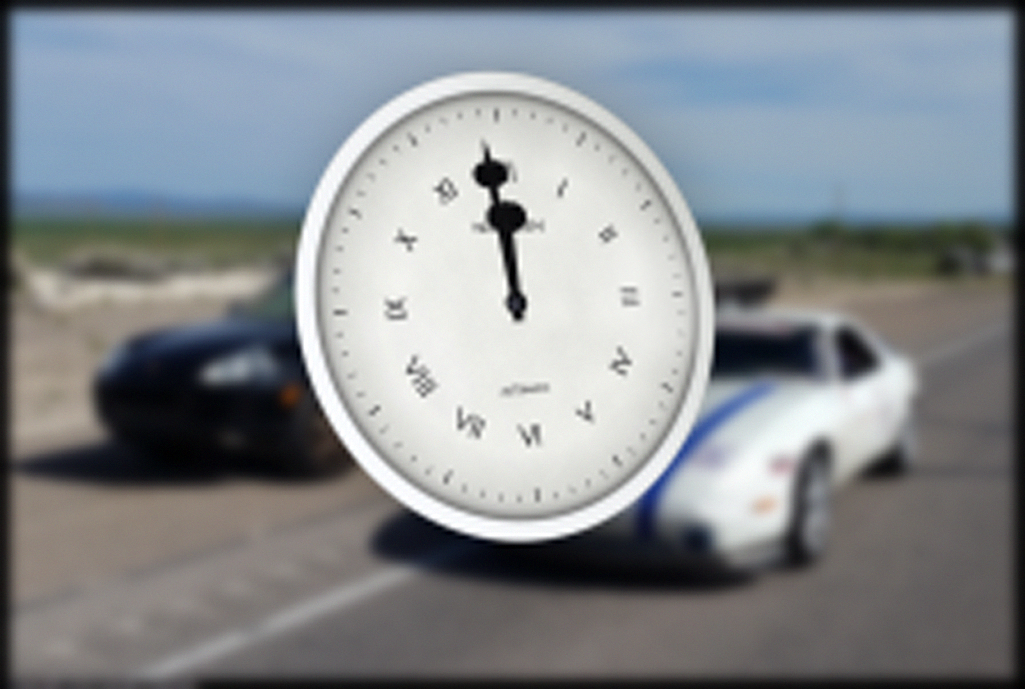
11:59
